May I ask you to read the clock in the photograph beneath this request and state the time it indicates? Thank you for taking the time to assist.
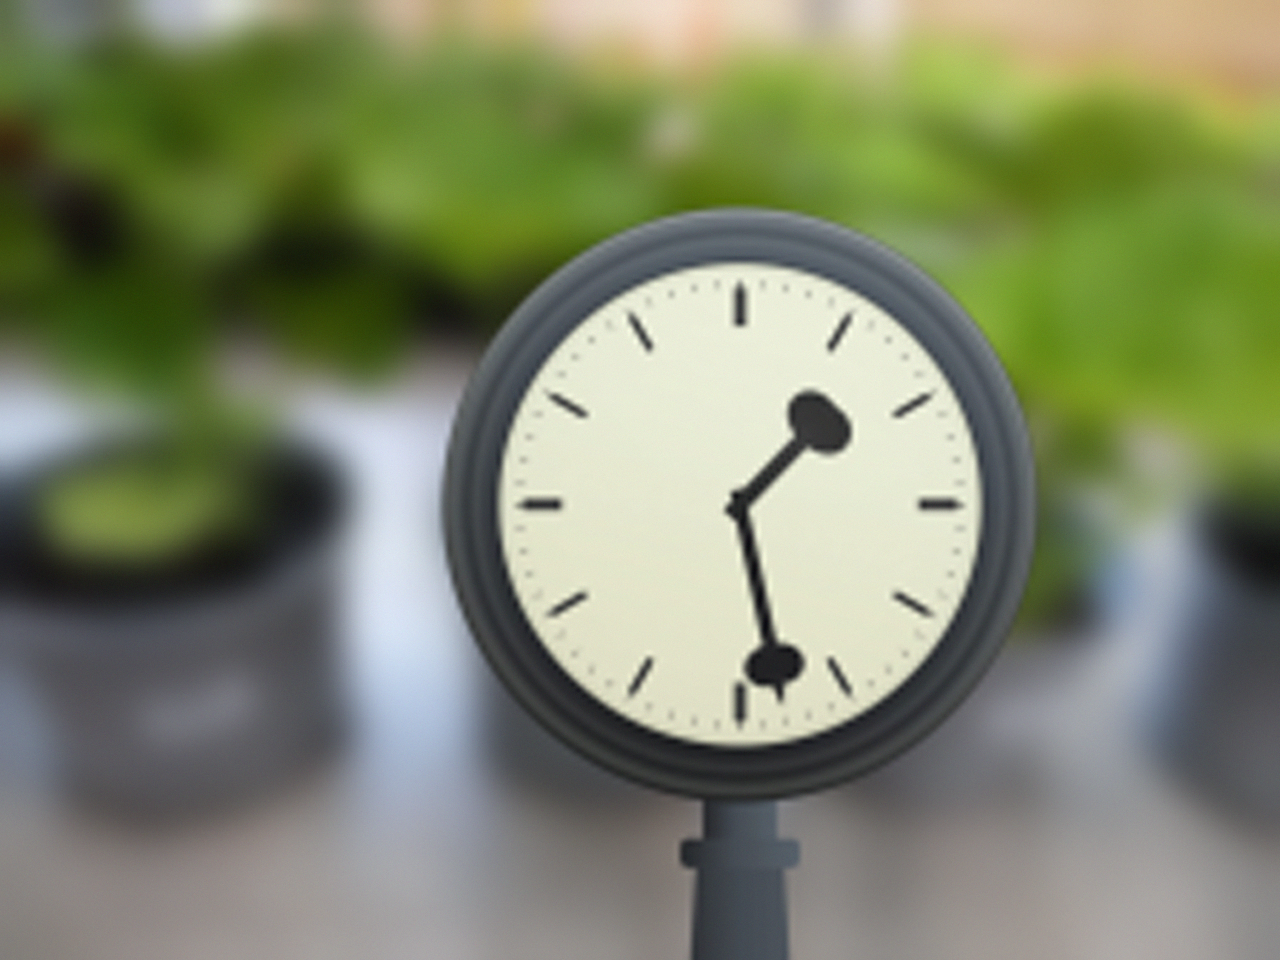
1:28
